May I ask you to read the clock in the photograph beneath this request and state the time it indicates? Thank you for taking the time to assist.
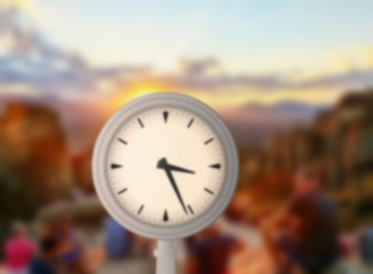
3:26
